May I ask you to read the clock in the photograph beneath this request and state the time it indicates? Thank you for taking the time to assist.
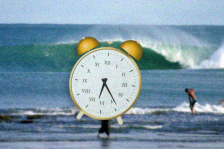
6:24
